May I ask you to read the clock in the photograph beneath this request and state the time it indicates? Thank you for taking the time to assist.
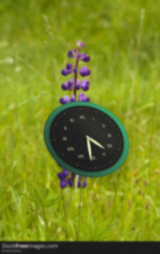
4:31
